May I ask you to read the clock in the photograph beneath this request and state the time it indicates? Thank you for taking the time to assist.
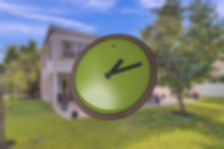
1:12
